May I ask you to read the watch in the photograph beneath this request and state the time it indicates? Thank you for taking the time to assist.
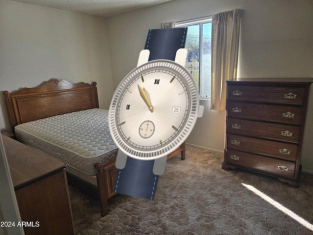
10:53
